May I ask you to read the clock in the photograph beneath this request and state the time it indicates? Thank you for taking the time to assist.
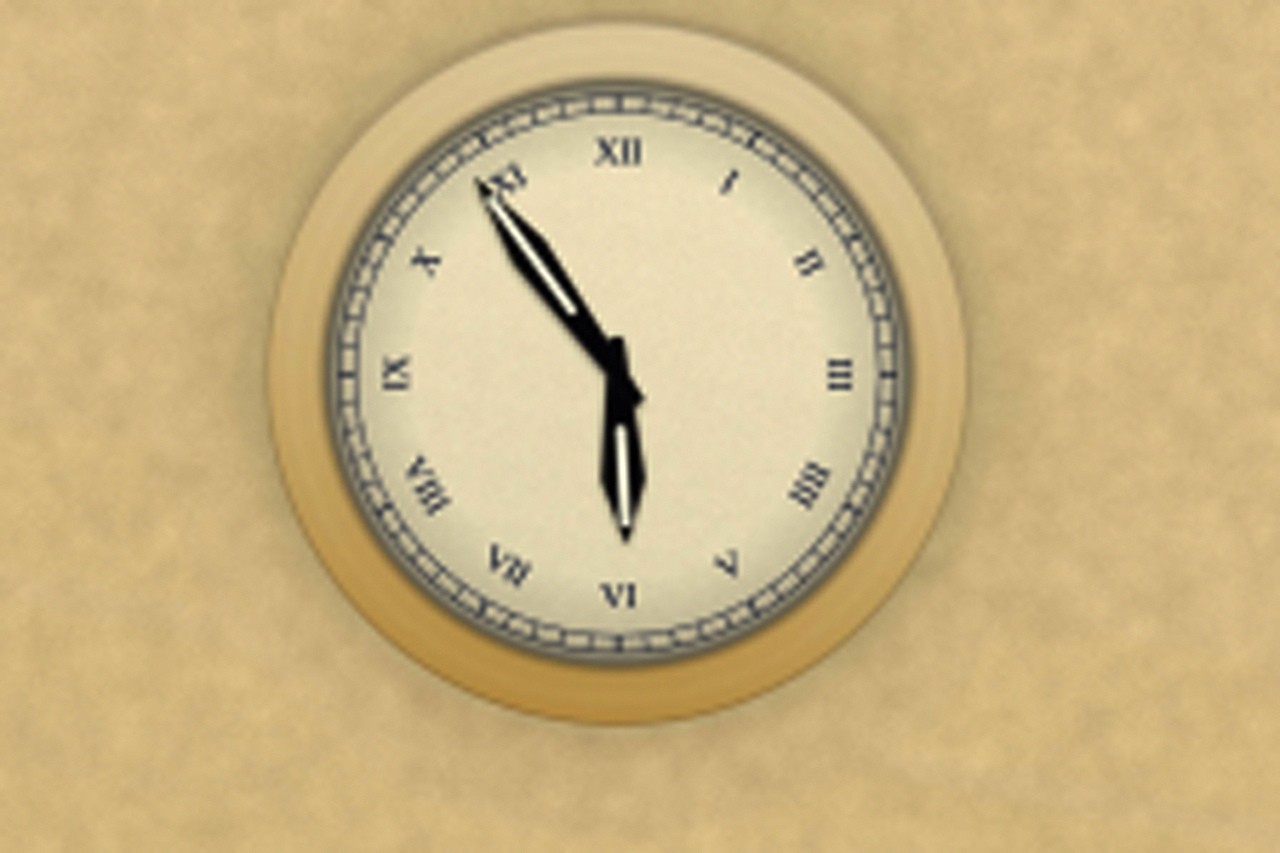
5:54
